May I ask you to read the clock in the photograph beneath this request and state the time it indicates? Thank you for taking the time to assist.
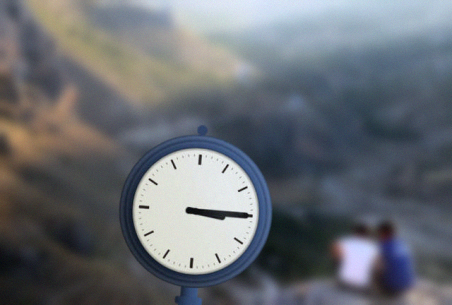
3:15
